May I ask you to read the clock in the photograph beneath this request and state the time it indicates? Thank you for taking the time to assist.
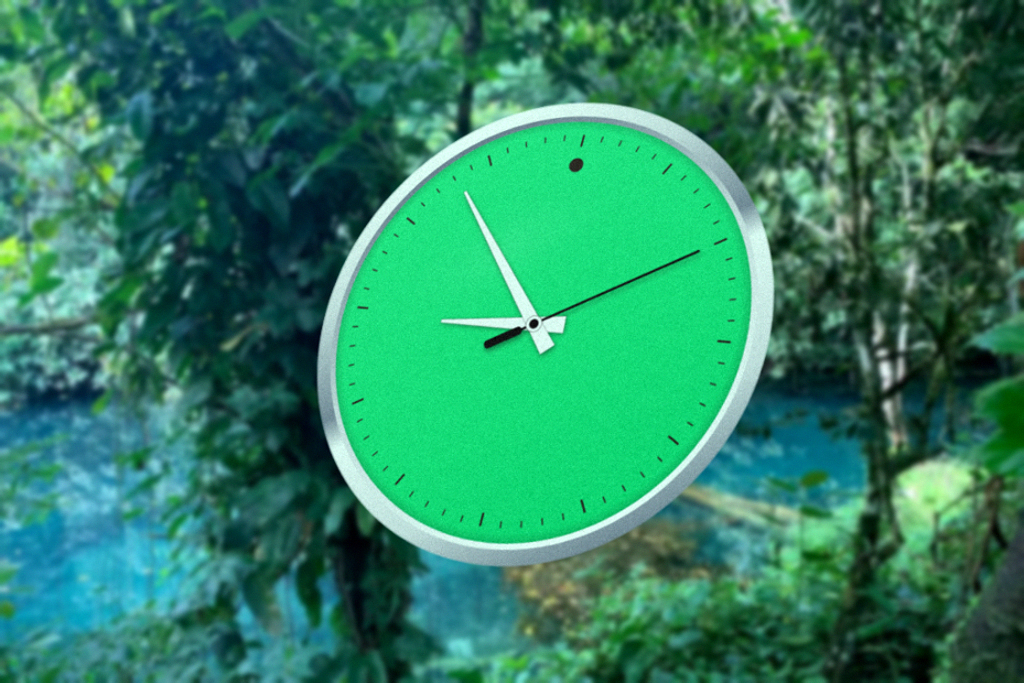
8:53:10
